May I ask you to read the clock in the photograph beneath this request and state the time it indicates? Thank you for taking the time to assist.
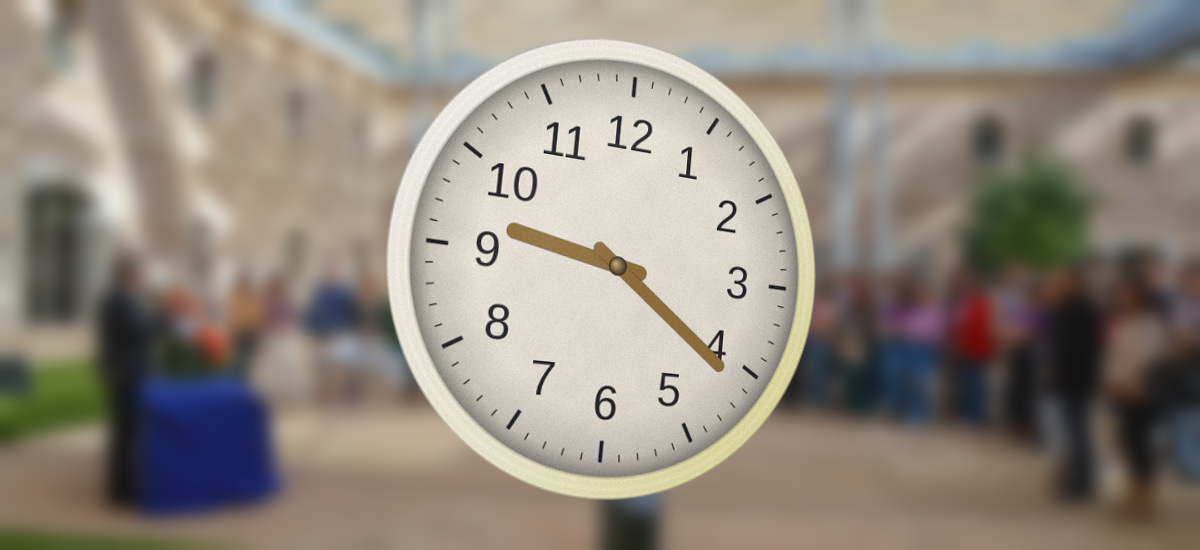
9:21
